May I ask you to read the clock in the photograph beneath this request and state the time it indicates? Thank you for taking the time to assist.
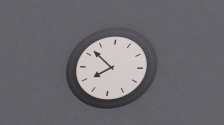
7:52
